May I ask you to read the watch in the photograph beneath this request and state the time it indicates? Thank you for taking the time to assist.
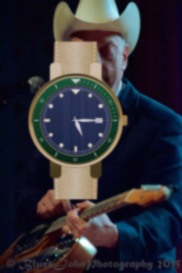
5:15
